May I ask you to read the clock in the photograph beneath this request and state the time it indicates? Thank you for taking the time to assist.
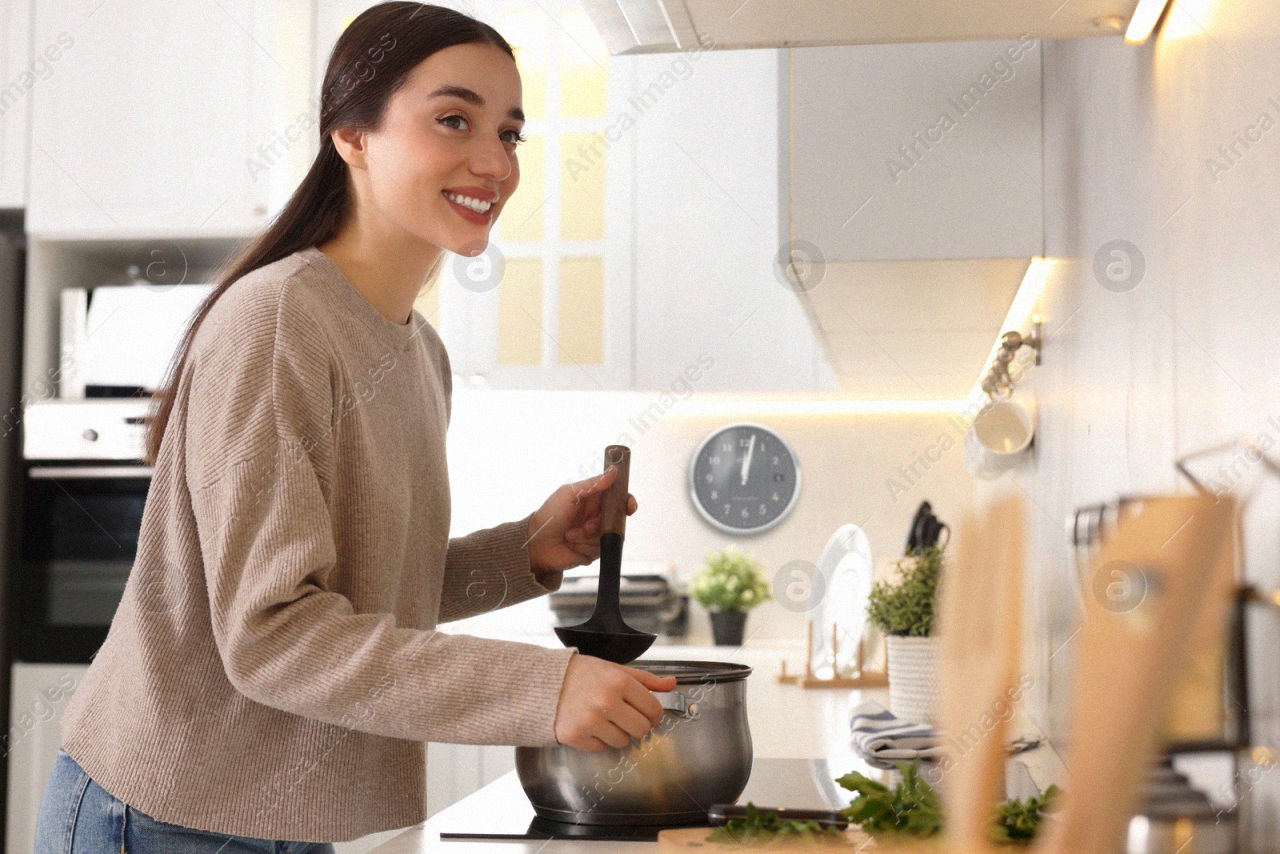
12:02
